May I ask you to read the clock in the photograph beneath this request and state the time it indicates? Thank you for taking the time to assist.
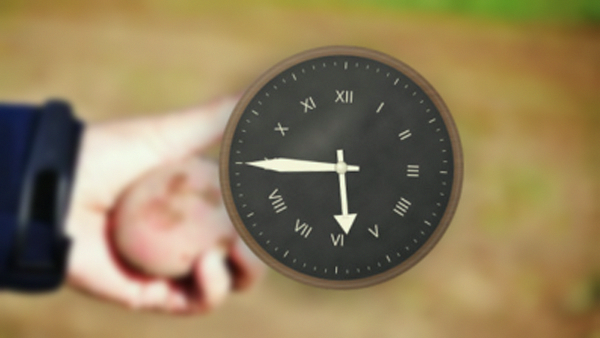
5:45
